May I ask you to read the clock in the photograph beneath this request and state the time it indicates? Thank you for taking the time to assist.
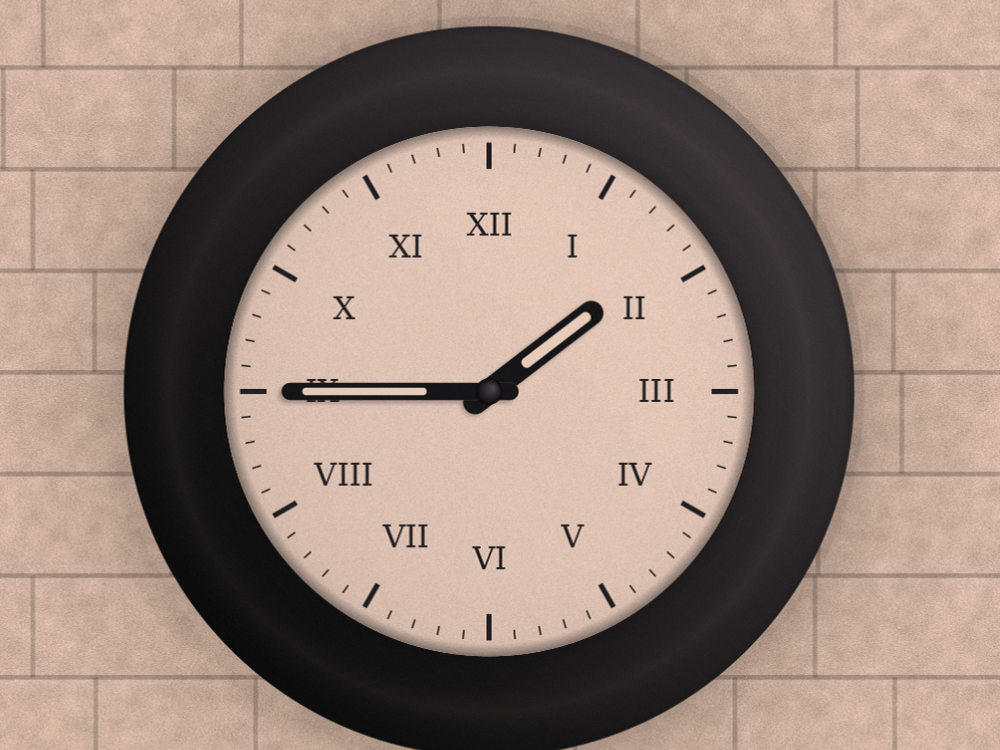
1:45
